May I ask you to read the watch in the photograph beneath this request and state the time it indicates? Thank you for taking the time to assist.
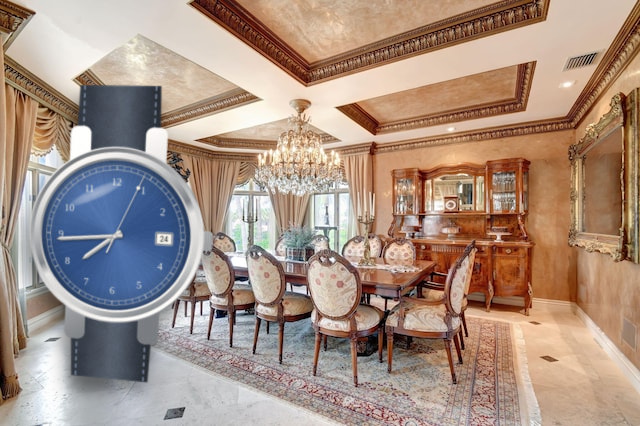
7:44:04
